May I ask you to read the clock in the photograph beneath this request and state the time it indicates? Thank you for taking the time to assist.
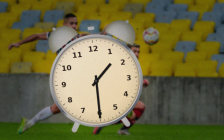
1:30
